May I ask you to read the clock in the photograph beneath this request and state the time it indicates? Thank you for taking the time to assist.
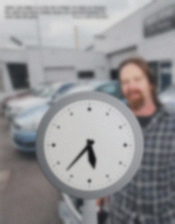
5:37
